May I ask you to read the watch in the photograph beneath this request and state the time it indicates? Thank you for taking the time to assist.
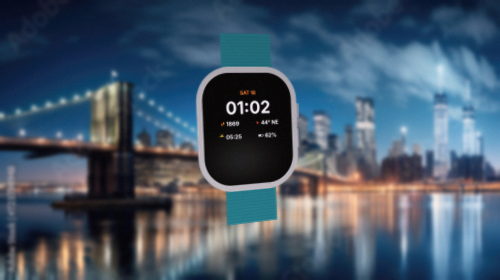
1:02
